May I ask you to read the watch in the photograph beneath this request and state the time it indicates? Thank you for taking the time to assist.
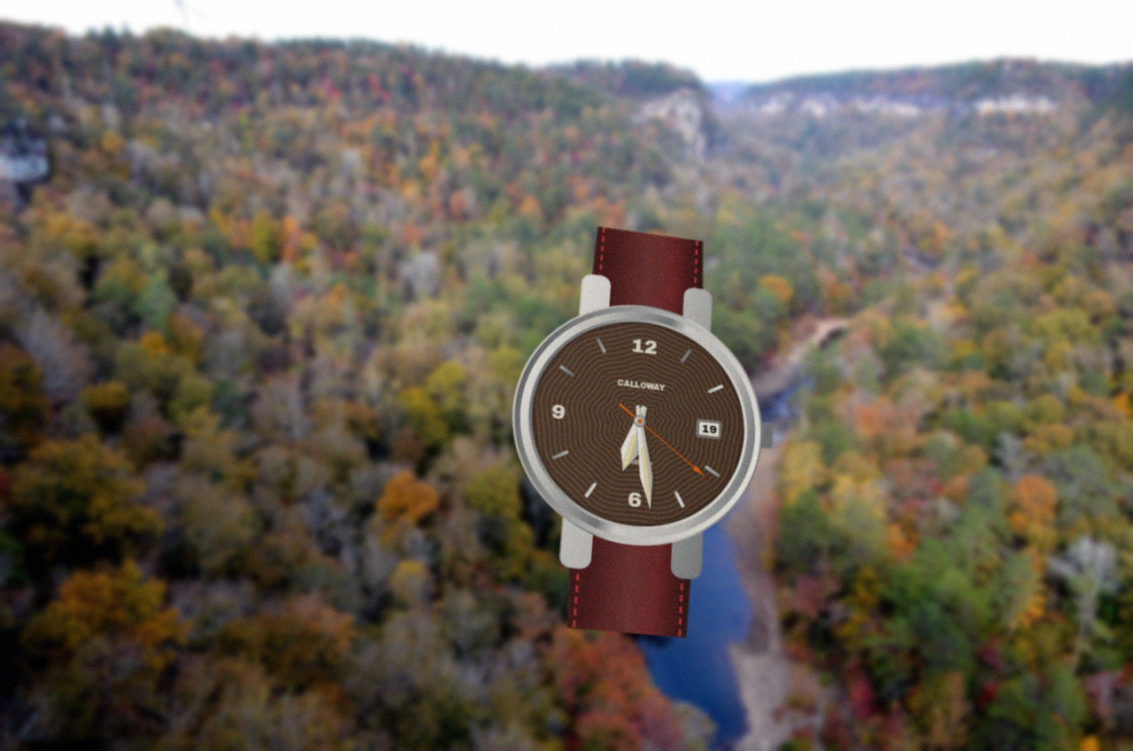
6:28:21
